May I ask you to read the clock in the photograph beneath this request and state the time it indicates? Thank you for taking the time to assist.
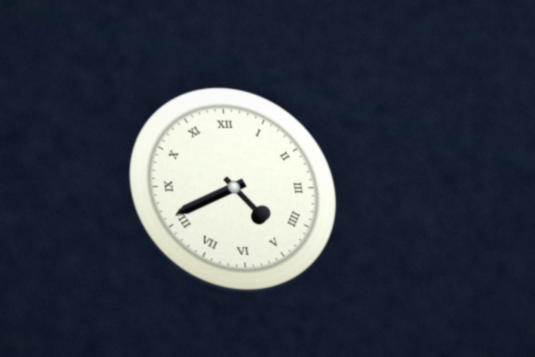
4:41
